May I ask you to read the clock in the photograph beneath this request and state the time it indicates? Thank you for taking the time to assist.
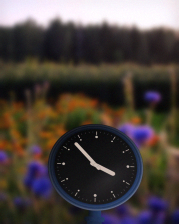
3:53
